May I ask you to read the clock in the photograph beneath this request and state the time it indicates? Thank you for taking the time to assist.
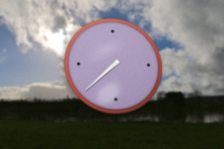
7:38
